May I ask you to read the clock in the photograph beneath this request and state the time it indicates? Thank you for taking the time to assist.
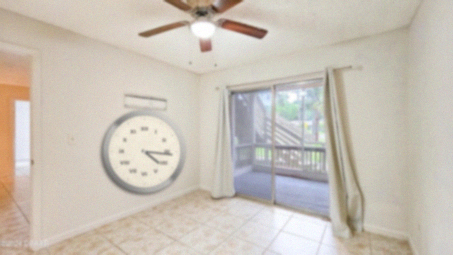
4:16
